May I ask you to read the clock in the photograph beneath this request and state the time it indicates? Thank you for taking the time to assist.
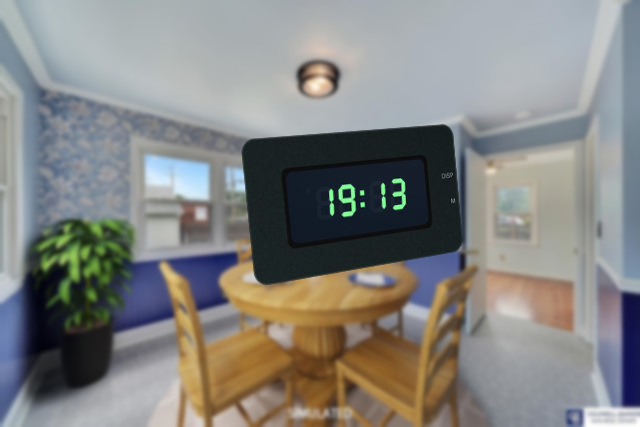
19:13
